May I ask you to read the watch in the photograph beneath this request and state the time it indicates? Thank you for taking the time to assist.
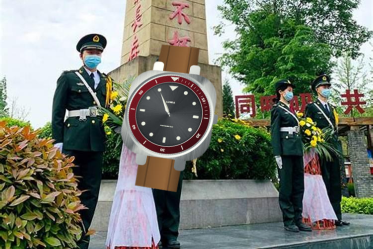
10:55
